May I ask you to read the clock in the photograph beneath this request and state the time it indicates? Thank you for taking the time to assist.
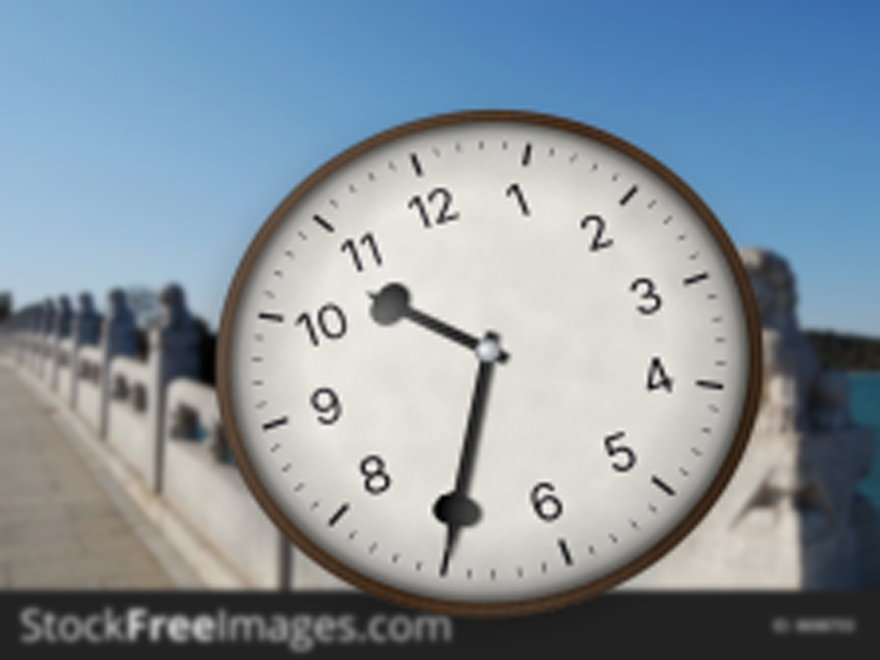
10:35
